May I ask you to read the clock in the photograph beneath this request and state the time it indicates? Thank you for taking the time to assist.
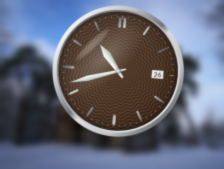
10:42
